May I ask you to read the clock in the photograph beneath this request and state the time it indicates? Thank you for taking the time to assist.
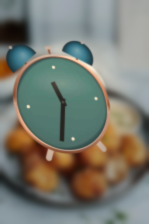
11:33
